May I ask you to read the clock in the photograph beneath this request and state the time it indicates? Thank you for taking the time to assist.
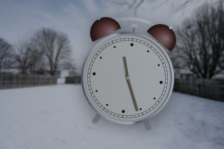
11:26
